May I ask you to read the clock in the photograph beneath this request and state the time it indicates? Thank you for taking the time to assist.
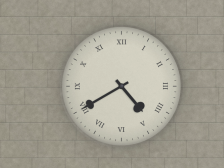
4:40
